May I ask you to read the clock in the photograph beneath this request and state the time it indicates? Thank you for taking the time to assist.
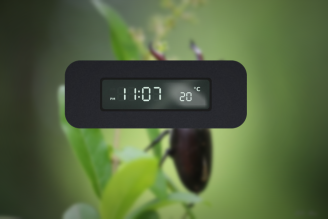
11:07
